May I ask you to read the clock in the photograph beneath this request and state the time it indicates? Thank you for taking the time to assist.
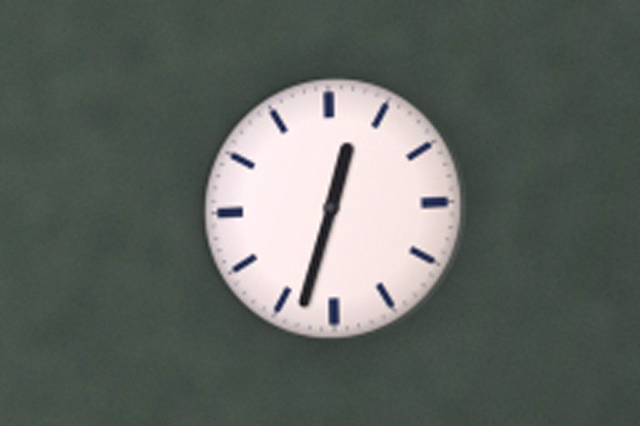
12:33
